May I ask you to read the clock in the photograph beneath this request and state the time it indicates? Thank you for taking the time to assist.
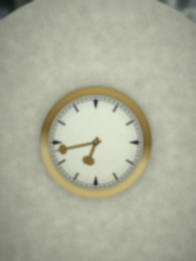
6:43
